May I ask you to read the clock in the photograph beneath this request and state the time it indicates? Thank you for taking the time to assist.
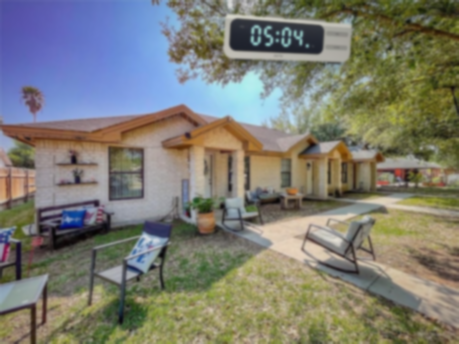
5:04
